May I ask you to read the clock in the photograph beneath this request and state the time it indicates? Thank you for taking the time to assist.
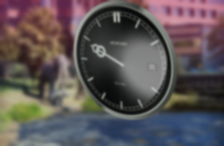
9:49
